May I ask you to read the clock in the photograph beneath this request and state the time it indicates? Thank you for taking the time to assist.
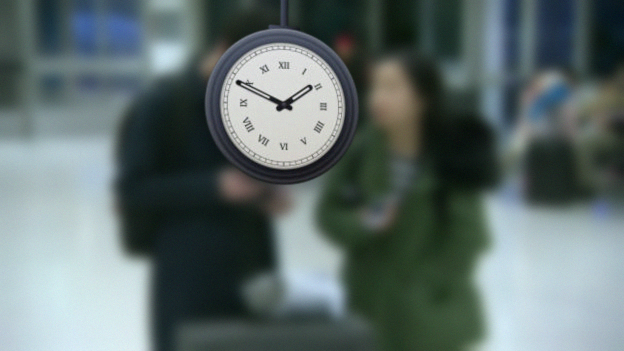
1:49
